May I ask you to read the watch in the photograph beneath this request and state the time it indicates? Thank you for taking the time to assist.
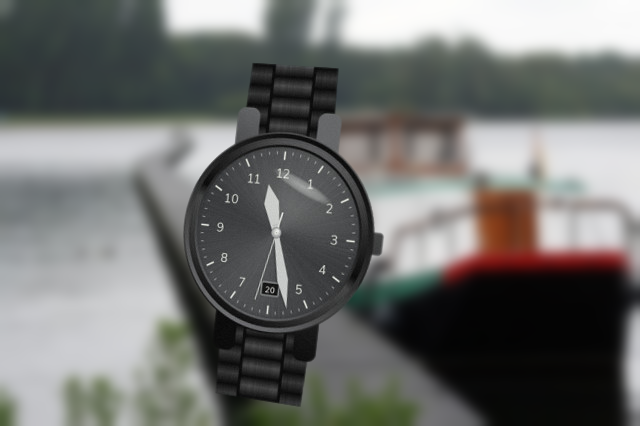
11:27:32
